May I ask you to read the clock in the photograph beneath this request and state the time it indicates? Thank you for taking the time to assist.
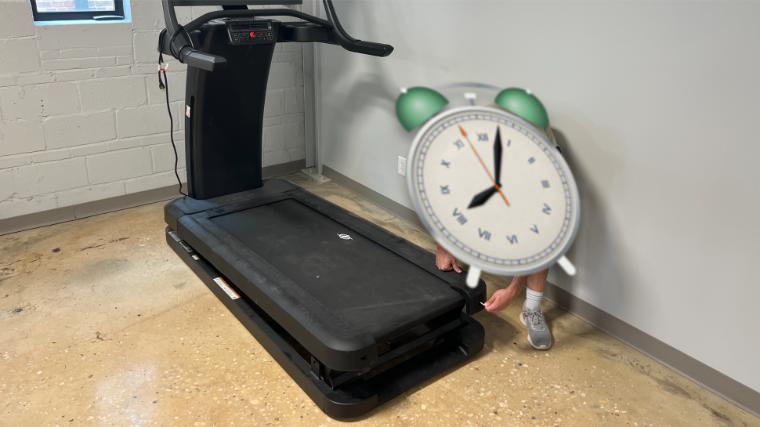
8:02:57
